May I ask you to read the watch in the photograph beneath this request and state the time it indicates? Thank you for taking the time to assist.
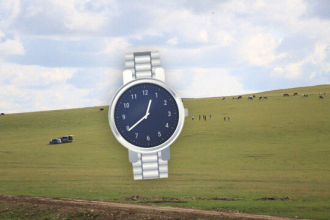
12:39
